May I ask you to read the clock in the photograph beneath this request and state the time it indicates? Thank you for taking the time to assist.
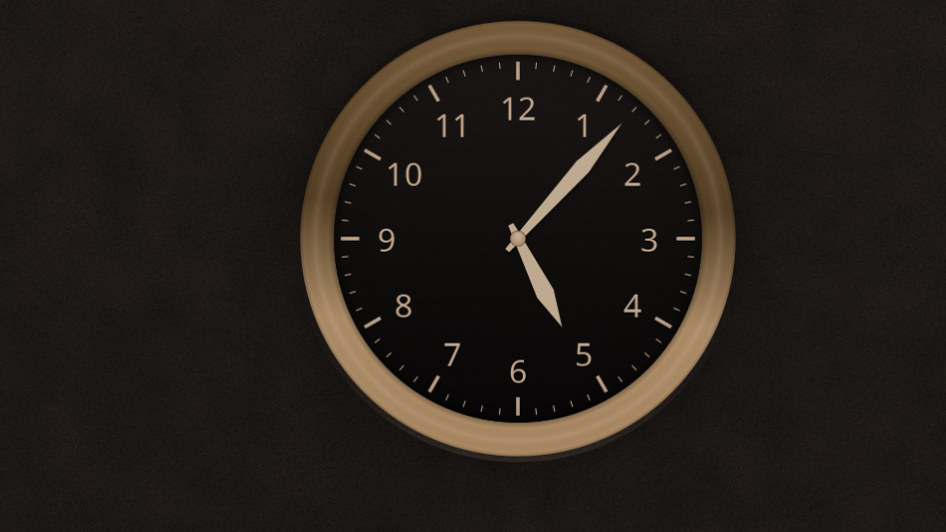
5:07
